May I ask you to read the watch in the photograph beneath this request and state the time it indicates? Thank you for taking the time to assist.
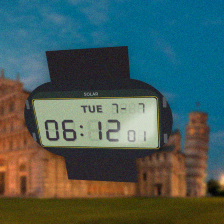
6:12:01
